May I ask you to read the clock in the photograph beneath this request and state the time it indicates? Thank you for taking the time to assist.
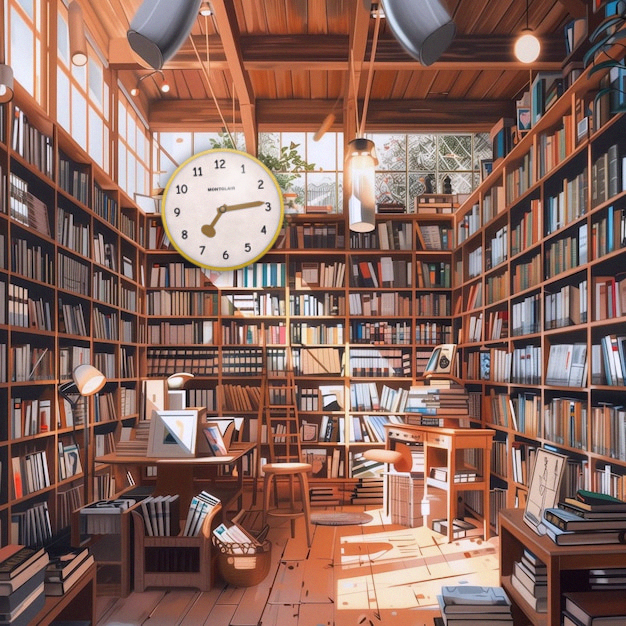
7:14
